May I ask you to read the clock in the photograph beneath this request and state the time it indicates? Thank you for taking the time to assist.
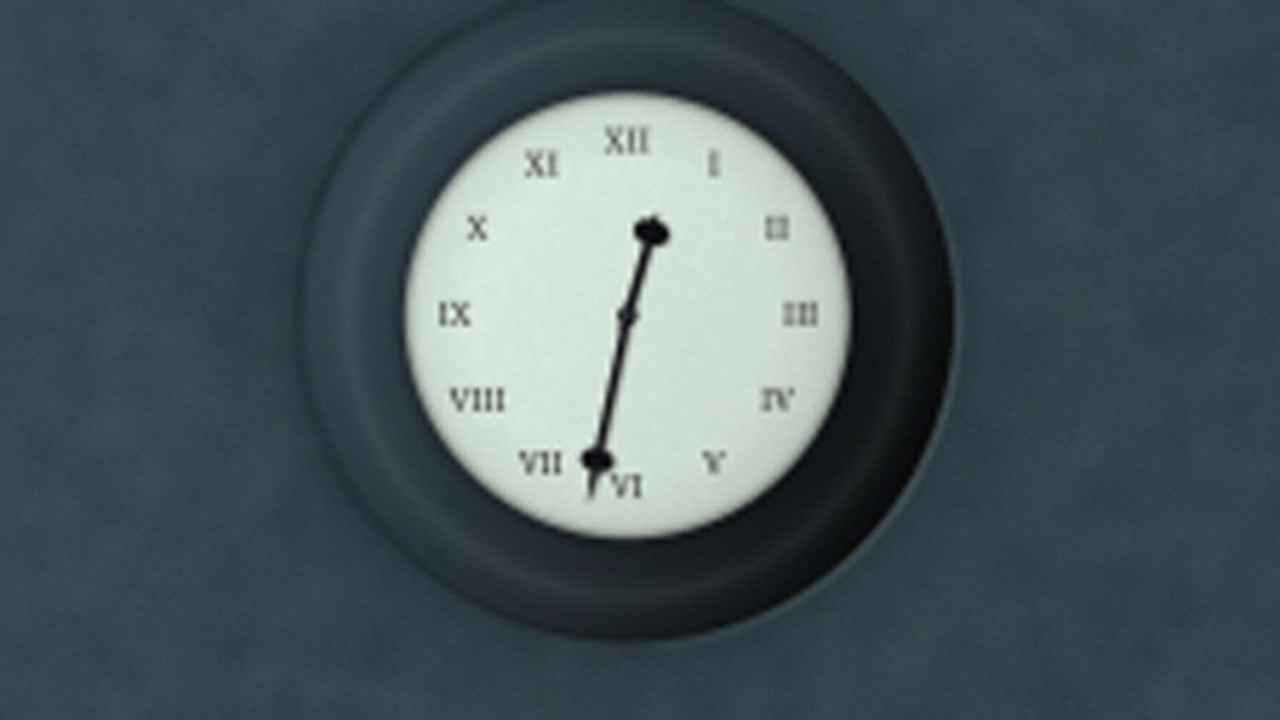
12:32
